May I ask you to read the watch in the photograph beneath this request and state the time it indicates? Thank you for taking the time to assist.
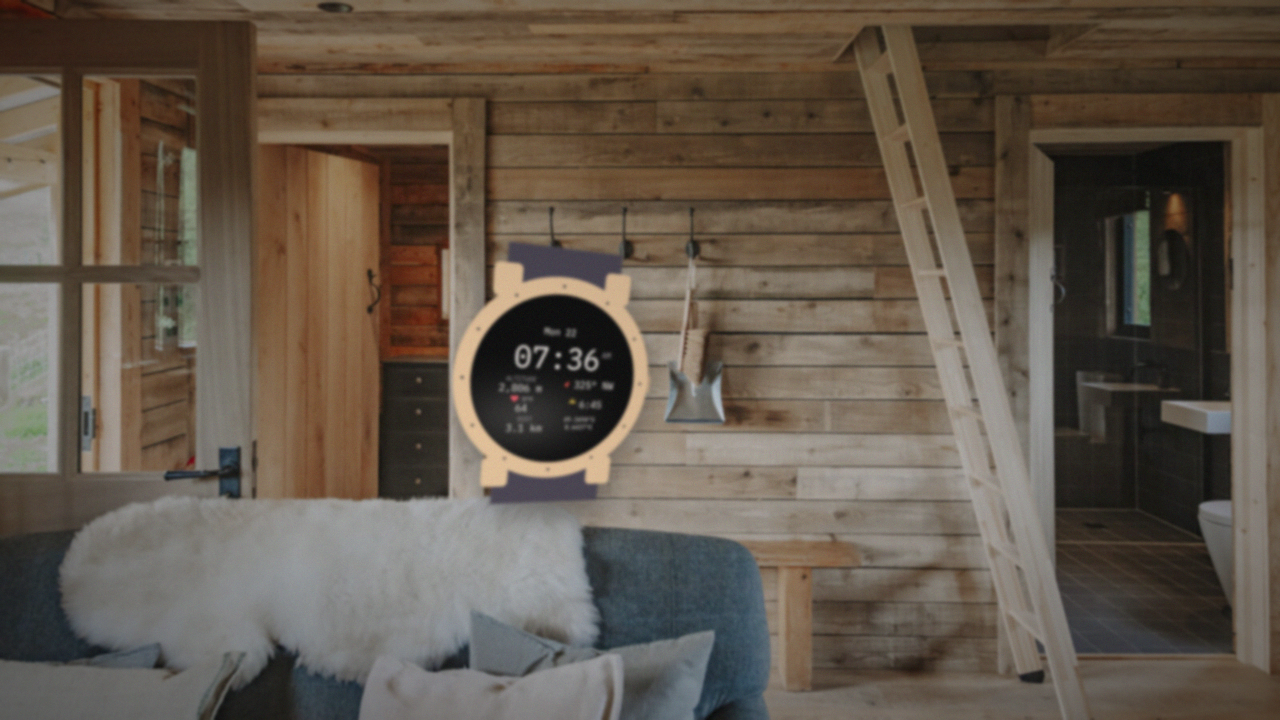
7:36
